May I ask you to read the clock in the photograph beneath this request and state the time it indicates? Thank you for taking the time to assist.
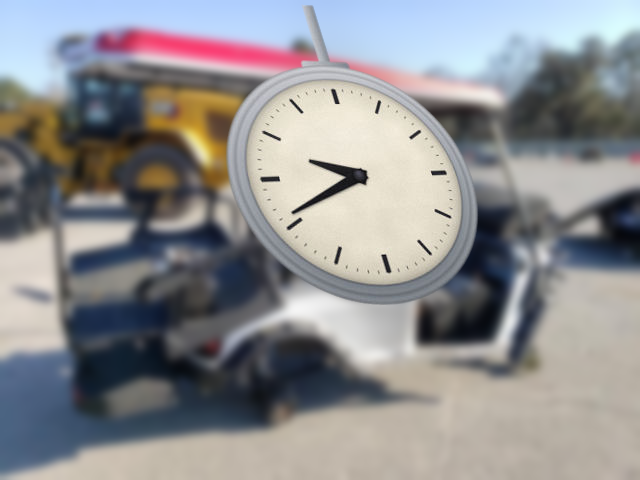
9:41
